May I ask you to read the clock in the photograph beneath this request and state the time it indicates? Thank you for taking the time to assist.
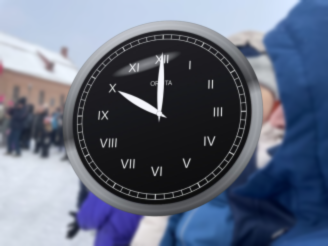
10:00
